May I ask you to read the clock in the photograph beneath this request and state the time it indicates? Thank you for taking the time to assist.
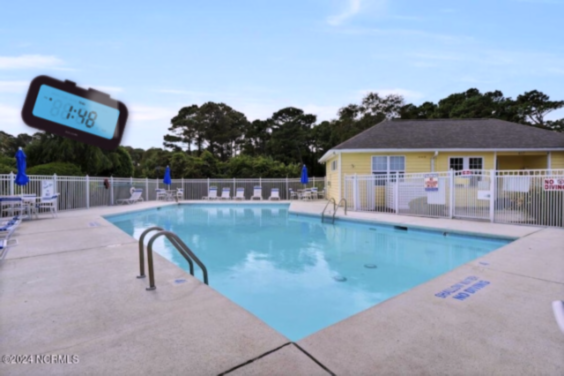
1:48
